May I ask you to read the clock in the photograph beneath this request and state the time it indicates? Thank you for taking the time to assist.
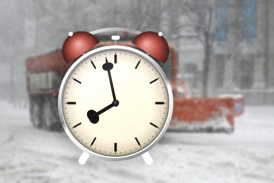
7:58
